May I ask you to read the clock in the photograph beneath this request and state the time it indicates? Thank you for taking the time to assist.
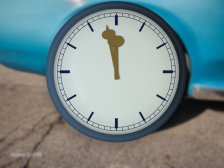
11:58
